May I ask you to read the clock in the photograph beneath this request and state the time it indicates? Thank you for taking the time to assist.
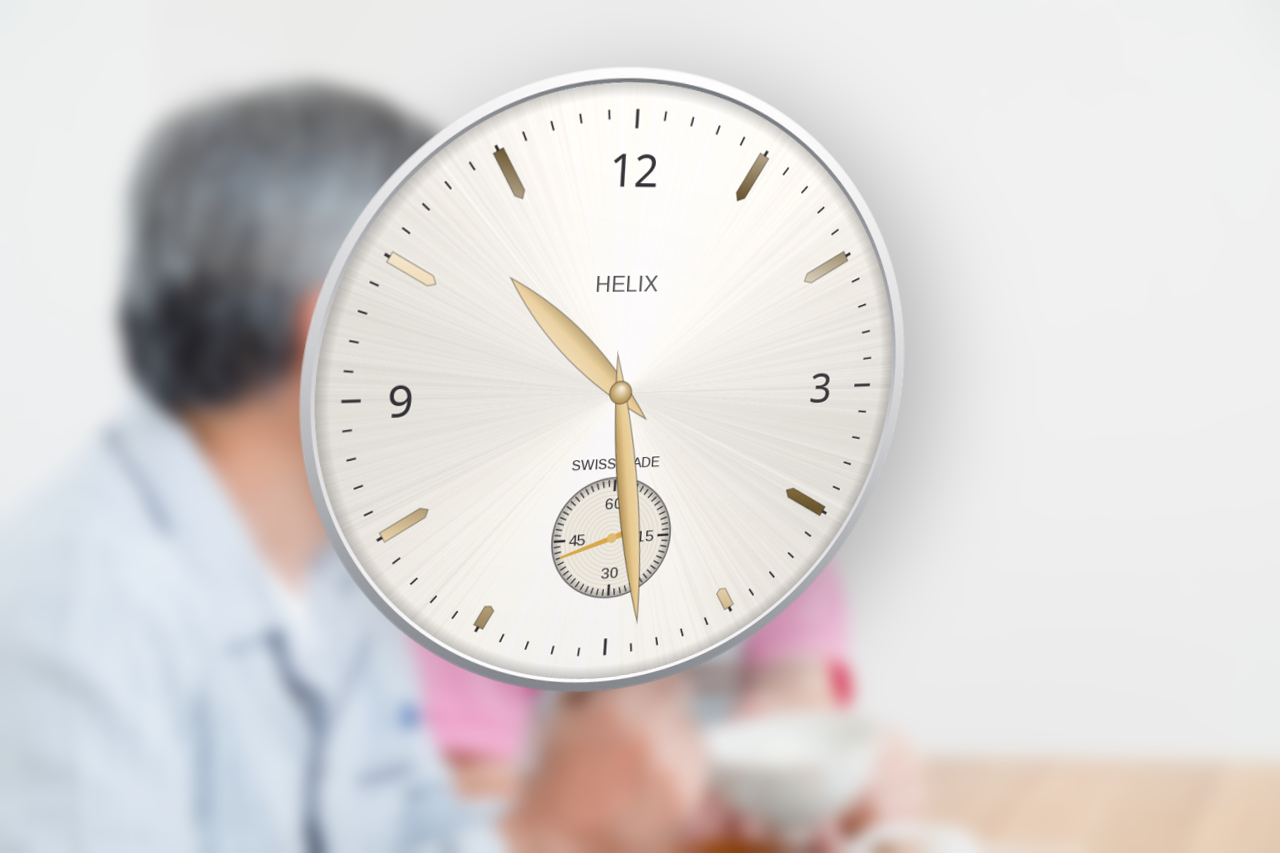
10:28:42
